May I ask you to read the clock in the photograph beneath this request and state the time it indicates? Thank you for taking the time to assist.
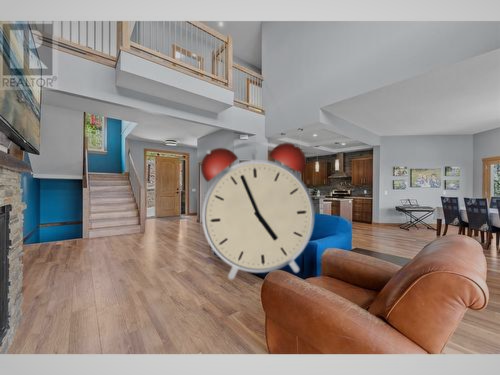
4:57
